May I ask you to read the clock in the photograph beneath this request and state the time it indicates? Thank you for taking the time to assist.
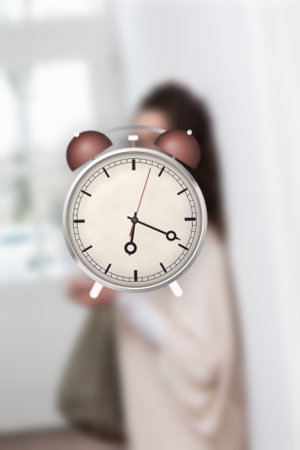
6:19:03
